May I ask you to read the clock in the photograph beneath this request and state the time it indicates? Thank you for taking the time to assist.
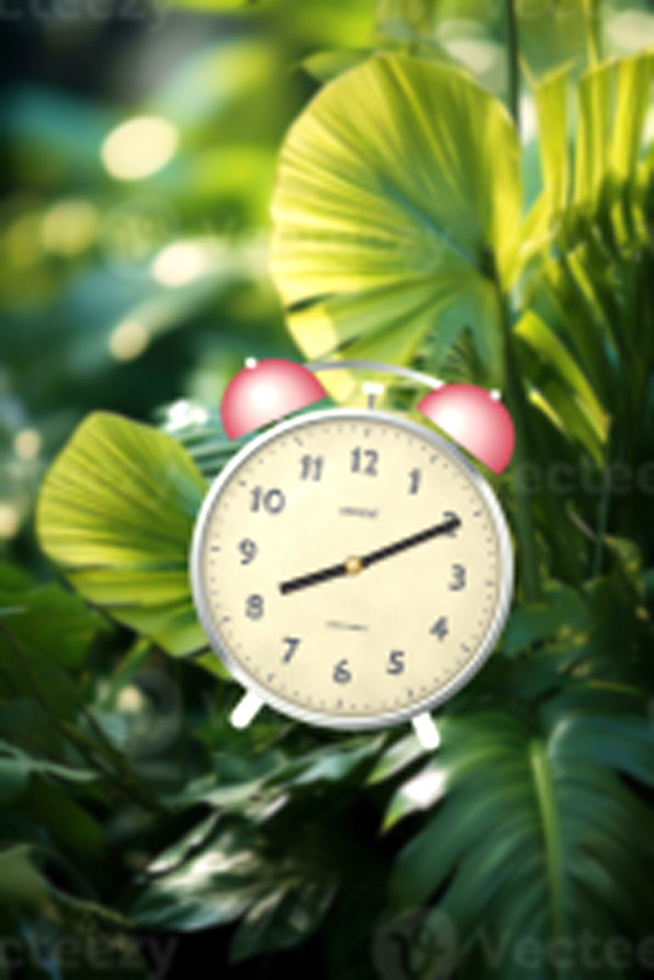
8:10
